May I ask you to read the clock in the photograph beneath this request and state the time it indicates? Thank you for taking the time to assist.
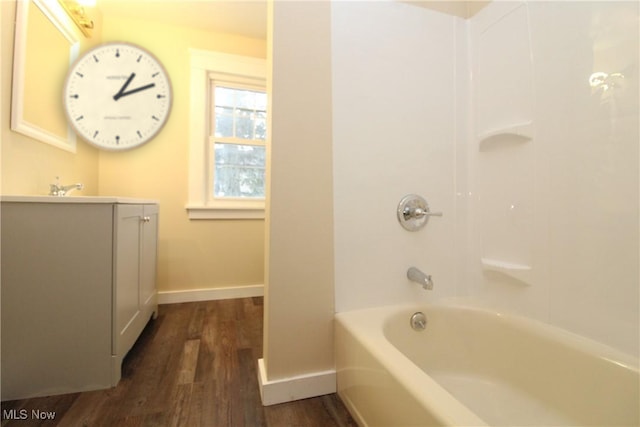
1:12
